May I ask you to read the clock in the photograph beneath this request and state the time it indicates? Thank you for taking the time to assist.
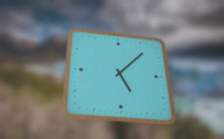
5:07
